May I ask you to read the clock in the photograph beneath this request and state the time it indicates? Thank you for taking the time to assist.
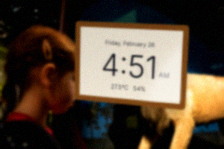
4:51
